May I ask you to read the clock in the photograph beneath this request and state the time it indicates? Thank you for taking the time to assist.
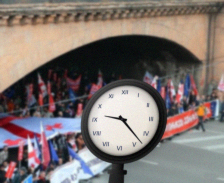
9:23
